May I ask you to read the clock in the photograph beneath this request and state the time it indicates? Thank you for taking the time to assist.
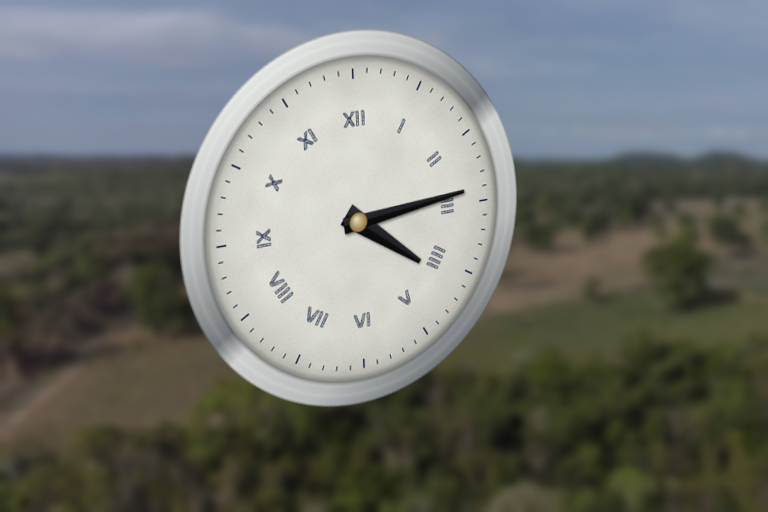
4:14
